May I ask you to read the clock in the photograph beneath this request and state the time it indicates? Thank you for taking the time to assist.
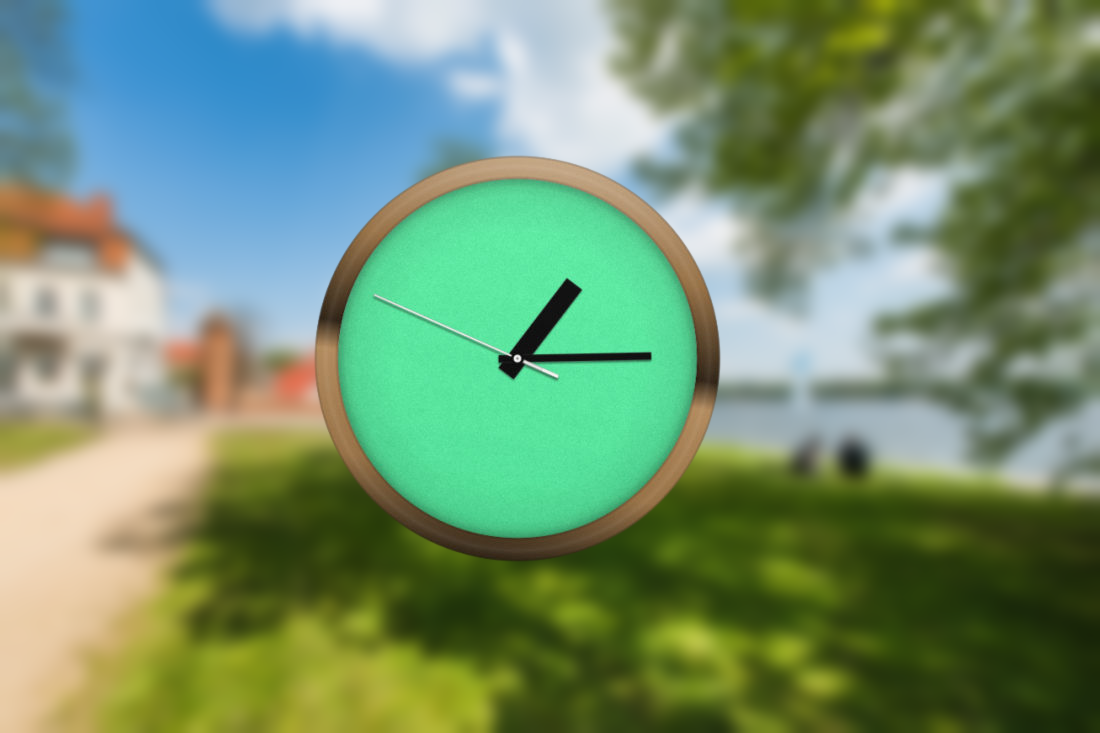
1:14:49
